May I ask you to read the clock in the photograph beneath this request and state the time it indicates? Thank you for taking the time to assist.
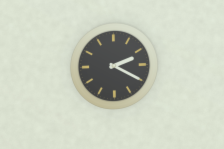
2:20
